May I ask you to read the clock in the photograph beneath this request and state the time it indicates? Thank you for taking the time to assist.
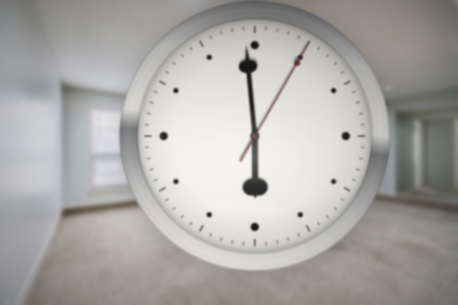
5:59:05
